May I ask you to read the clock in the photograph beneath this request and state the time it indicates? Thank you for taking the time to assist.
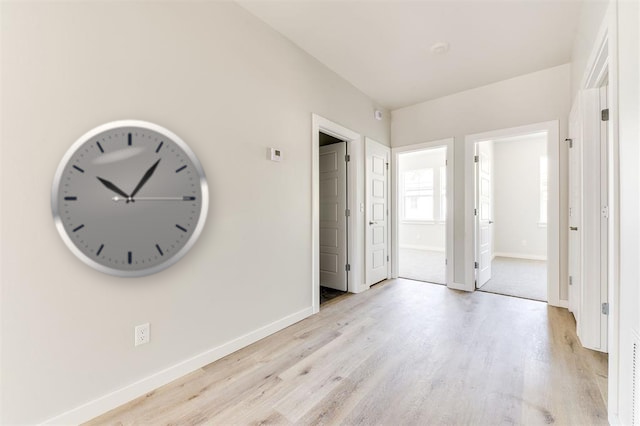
10:06:15
